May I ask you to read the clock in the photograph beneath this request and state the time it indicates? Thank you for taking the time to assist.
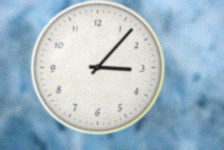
3:07
